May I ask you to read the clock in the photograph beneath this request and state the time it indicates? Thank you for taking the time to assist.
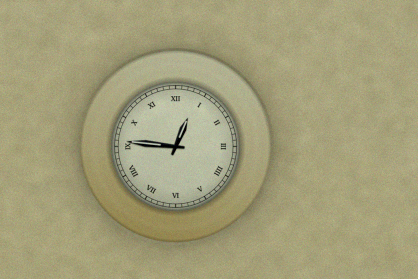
12:46
